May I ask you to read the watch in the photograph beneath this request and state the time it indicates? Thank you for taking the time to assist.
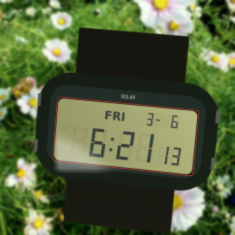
6:21:13
